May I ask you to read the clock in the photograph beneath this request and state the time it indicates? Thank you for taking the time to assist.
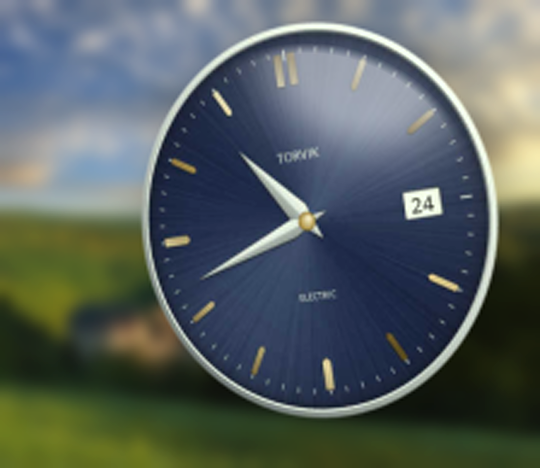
10:42
